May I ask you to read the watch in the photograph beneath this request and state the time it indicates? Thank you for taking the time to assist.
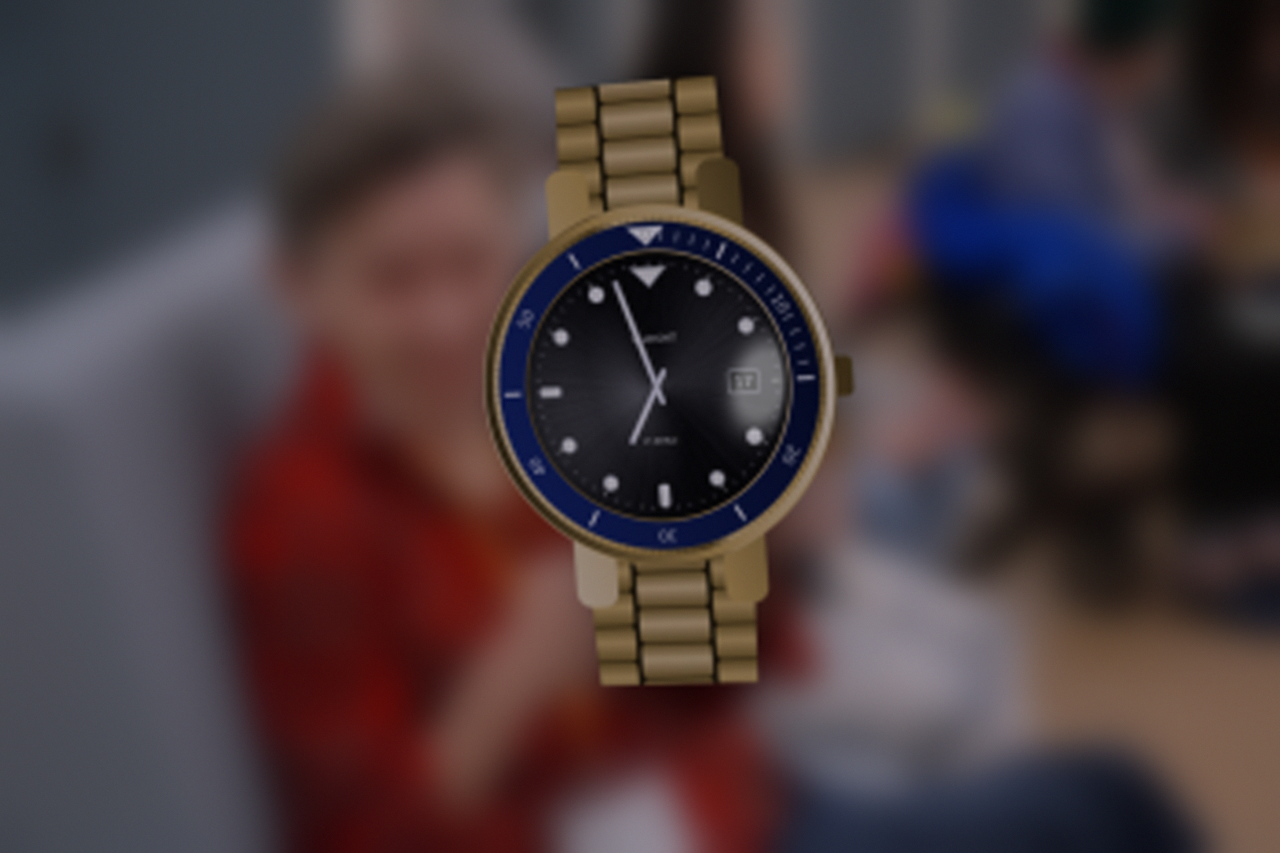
6:57
